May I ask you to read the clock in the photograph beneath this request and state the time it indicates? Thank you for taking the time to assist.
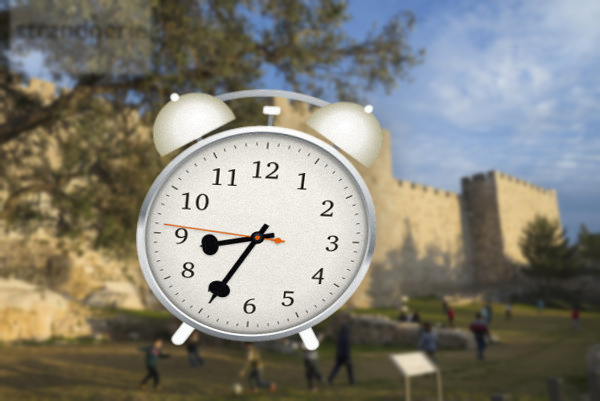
8:34:46
